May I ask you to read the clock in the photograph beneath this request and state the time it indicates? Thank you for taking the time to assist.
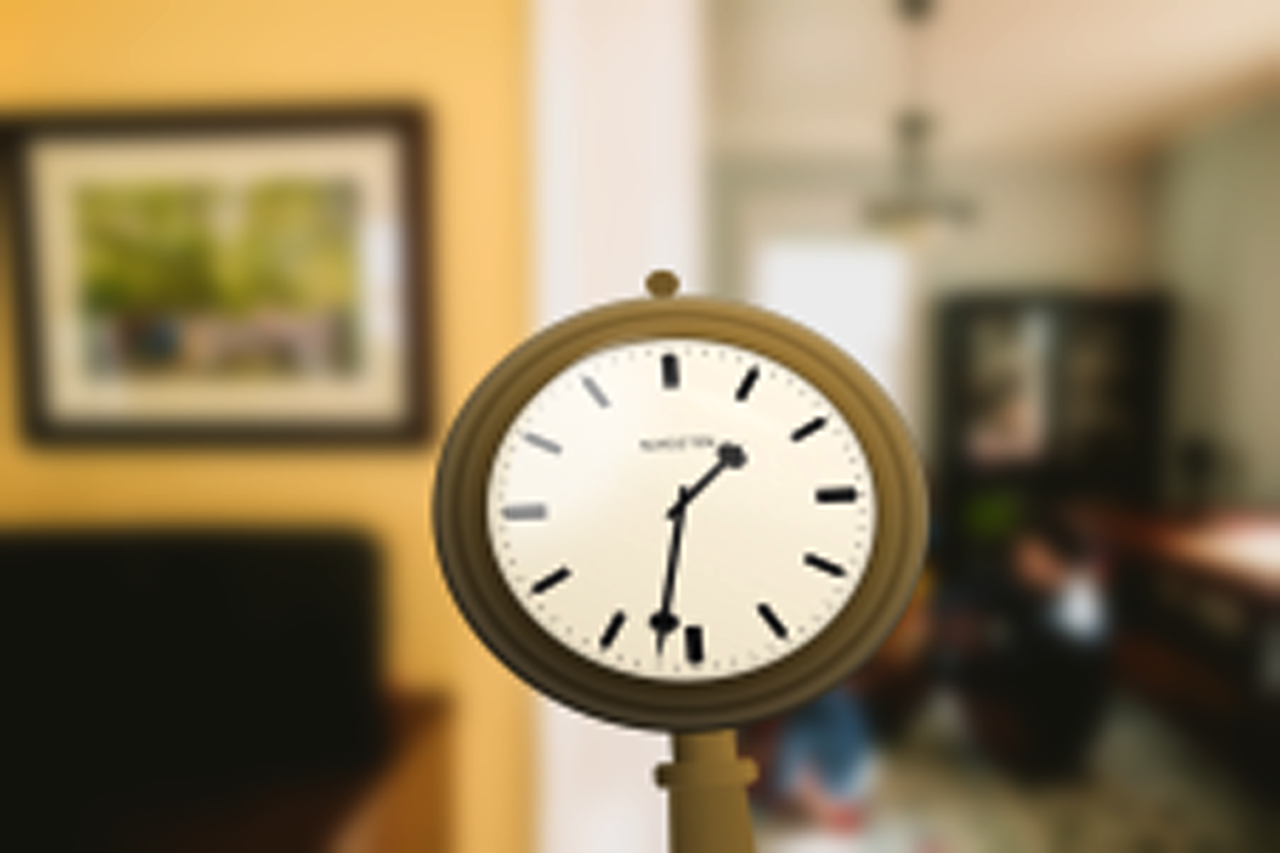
1:32
